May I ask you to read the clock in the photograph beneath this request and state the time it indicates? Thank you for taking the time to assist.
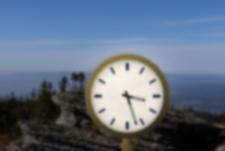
3:27
